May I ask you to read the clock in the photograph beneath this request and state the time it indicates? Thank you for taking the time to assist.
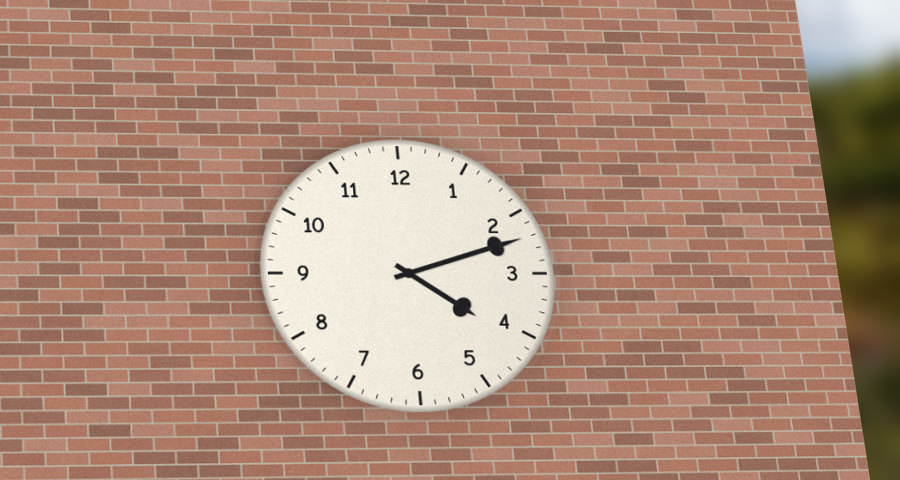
4:12
